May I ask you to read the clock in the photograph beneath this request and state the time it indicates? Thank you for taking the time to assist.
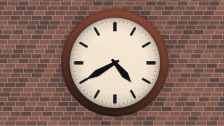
4:40
